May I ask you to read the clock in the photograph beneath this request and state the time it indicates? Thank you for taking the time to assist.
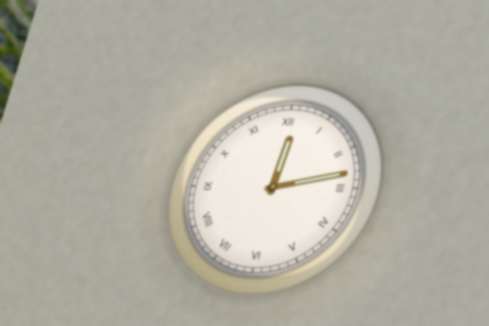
12:13
